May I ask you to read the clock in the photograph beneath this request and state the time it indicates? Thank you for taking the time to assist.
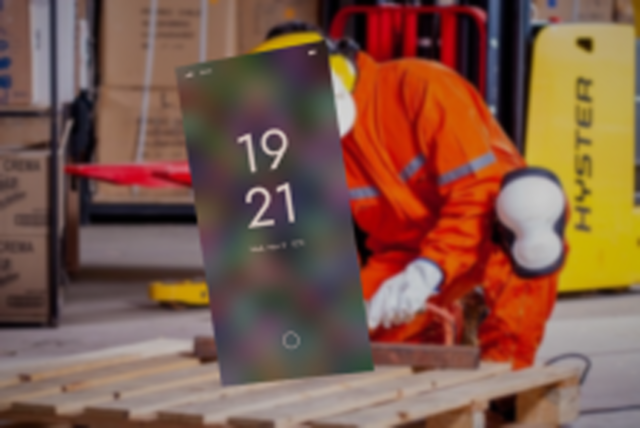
19:21
